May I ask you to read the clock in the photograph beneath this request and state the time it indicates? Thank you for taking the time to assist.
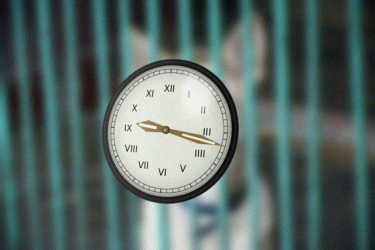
9:17
